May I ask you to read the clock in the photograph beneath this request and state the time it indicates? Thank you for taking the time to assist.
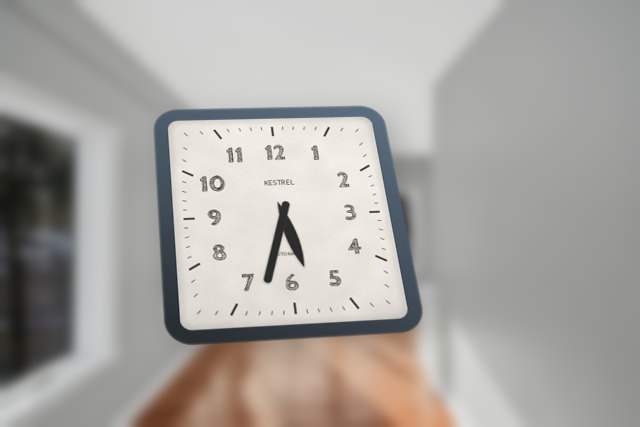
5:33
